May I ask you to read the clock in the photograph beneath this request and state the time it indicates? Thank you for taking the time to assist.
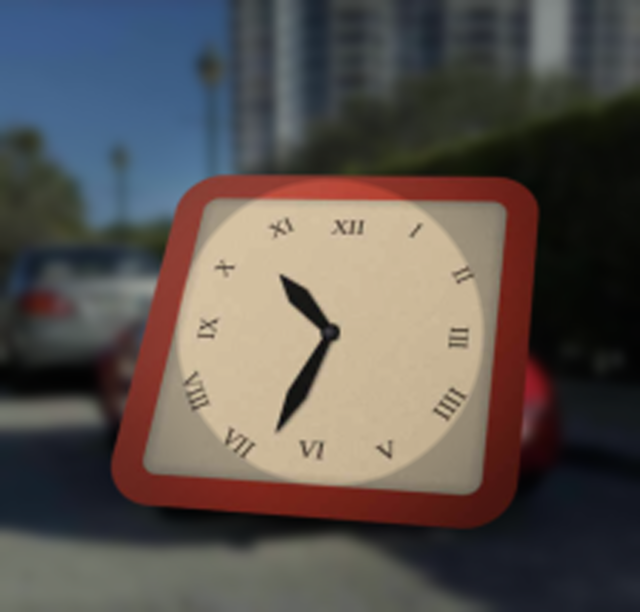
10:33
